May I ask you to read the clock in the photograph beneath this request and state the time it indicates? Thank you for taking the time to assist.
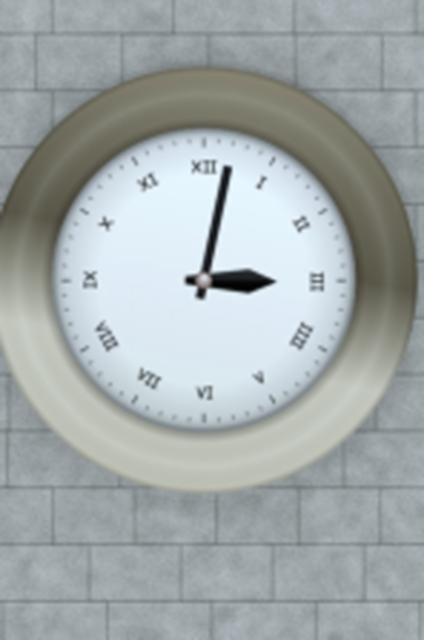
3:02
